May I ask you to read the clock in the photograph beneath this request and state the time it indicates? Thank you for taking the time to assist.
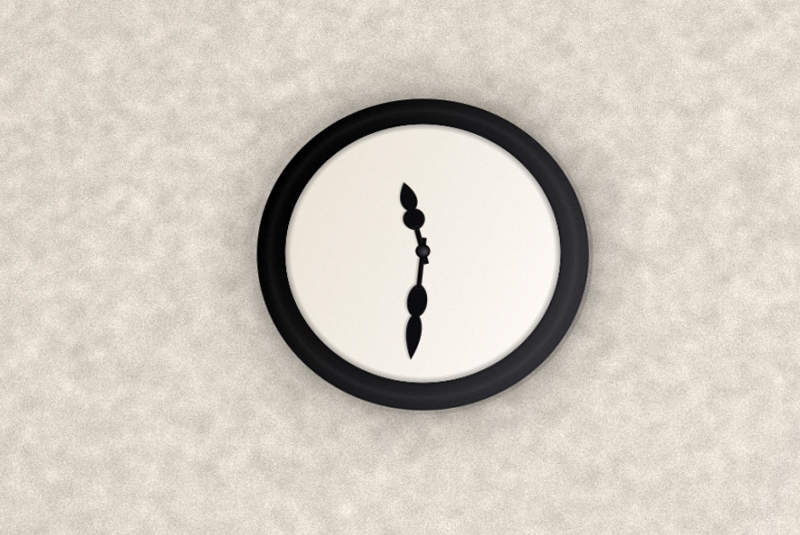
11:31
